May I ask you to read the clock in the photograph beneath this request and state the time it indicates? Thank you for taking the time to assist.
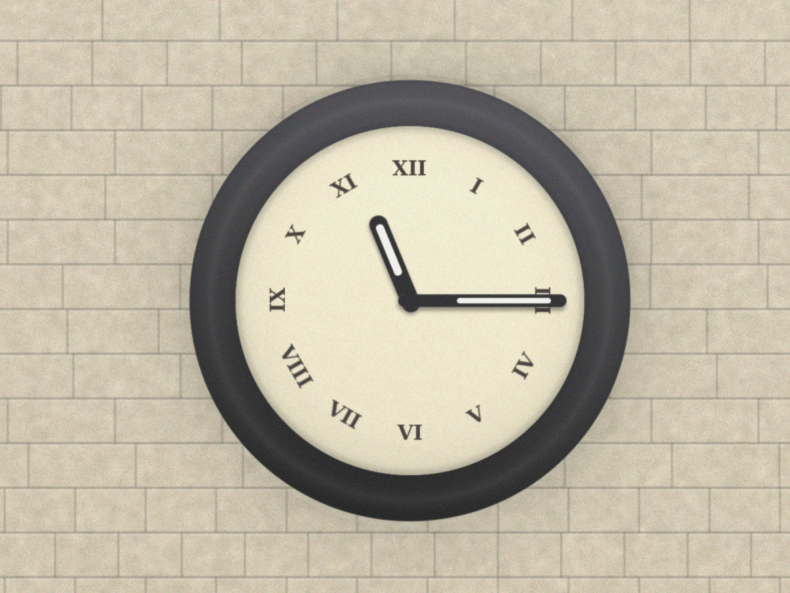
11:15
